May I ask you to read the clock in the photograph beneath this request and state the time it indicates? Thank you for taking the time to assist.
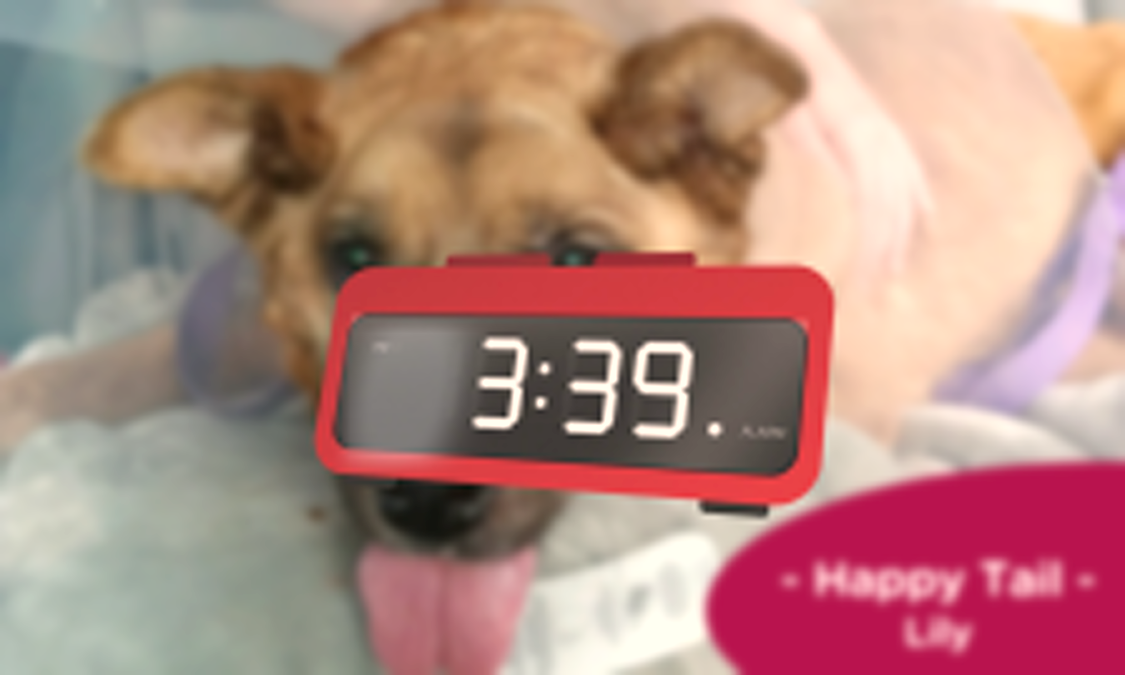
3:39
